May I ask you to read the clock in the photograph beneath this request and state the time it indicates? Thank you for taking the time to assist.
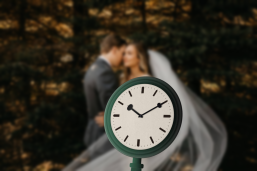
10:10
